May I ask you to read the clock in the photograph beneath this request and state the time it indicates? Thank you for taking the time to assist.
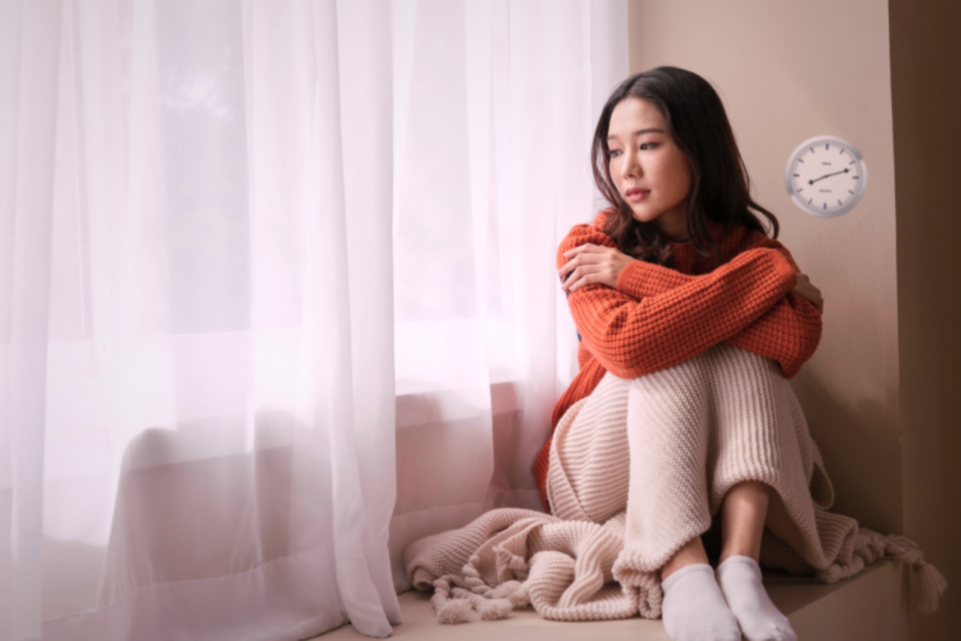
8:12
